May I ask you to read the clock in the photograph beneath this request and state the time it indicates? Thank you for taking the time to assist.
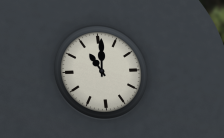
11:01
